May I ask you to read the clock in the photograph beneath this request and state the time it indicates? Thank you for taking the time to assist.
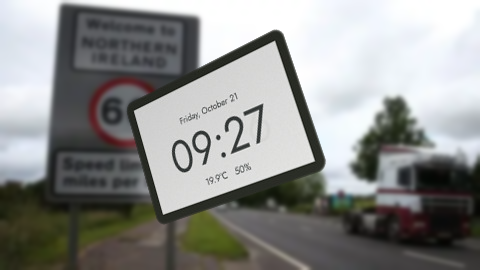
9:27
